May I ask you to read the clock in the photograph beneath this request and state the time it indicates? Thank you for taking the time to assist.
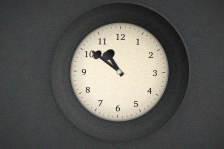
10:51
